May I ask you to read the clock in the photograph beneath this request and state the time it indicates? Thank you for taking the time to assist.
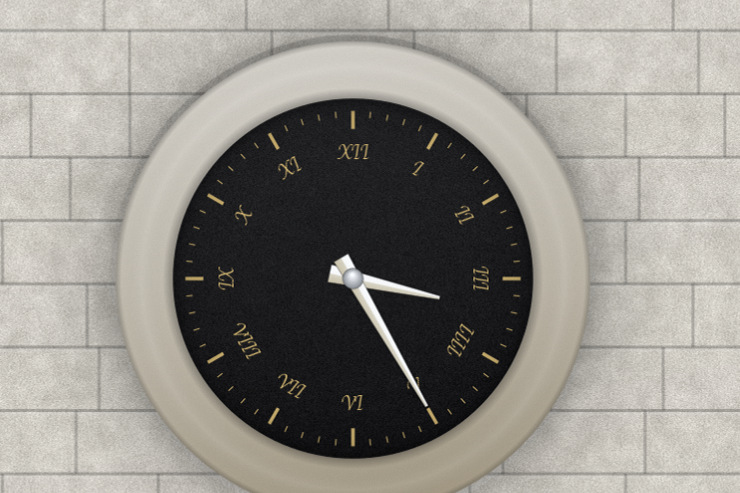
3:25
